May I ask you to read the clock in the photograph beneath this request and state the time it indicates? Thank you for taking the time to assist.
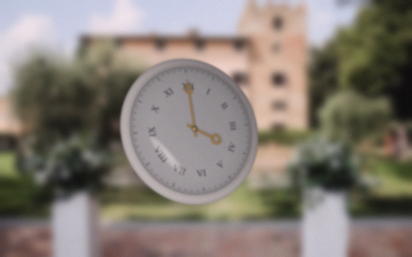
4:00
